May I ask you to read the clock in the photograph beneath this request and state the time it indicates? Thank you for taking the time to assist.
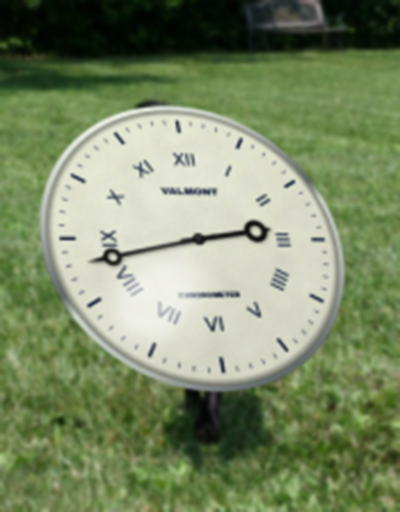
2:43
